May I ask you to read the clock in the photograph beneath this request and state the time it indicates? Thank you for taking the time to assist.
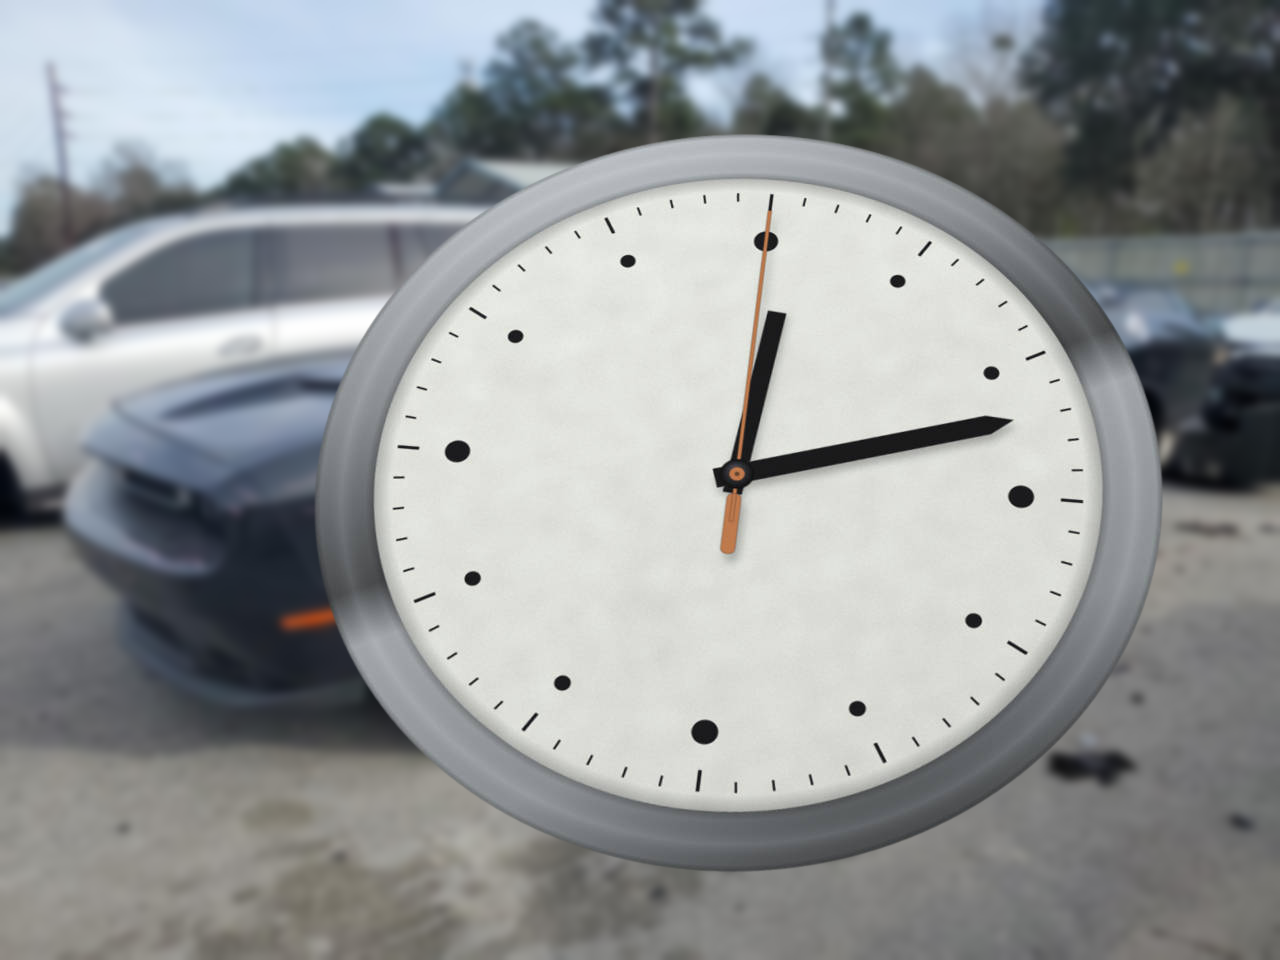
12:12:00
